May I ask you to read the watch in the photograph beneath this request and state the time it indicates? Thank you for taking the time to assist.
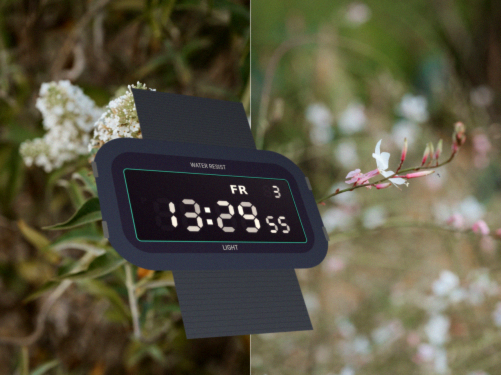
13:29:55
